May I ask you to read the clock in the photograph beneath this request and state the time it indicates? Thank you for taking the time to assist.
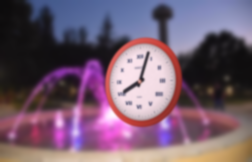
8:03
